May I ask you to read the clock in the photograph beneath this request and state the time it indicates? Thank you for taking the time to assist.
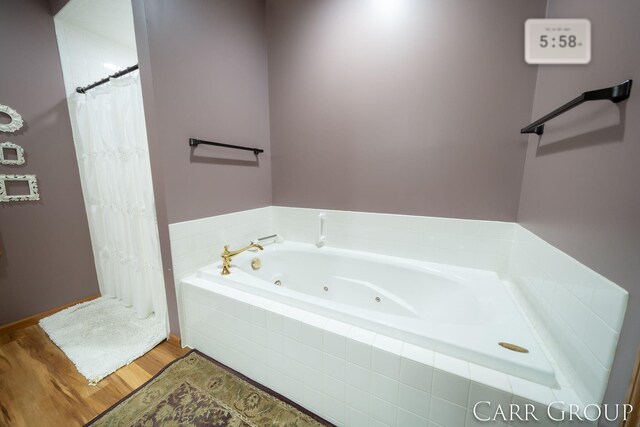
5:58
